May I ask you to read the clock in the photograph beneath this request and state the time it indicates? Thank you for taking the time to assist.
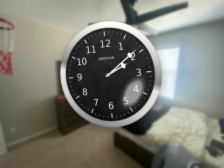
2:09
